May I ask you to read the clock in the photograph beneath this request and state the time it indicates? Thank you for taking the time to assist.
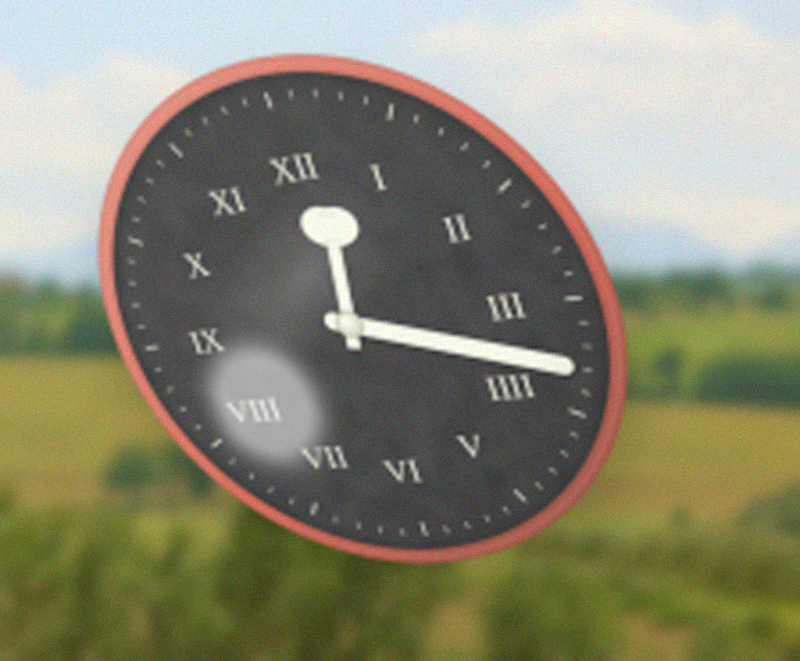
12:18
